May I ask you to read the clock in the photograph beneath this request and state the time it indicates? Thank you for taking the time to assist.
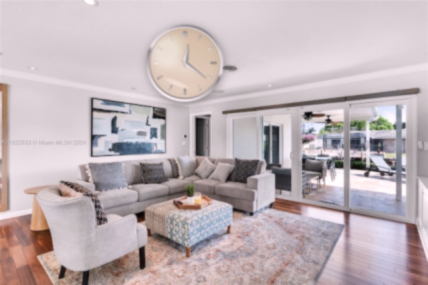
12:21
